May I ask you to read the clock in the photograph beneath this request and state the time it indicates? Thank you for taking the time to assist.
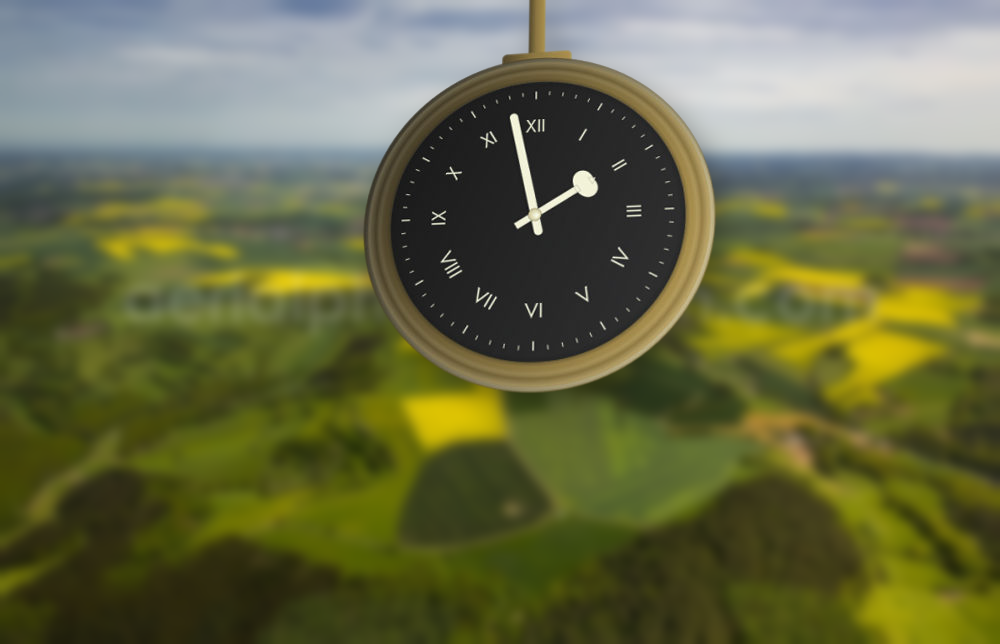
1:58
